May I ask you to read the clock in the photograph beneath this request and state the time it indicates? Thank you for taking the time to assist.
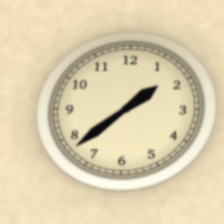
1:38
